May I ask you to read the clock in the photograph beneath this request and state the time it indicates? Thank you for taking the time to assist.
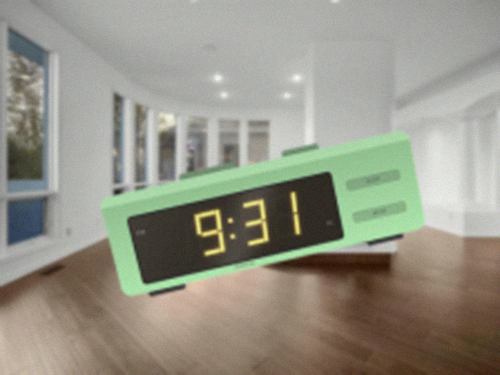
9:31
